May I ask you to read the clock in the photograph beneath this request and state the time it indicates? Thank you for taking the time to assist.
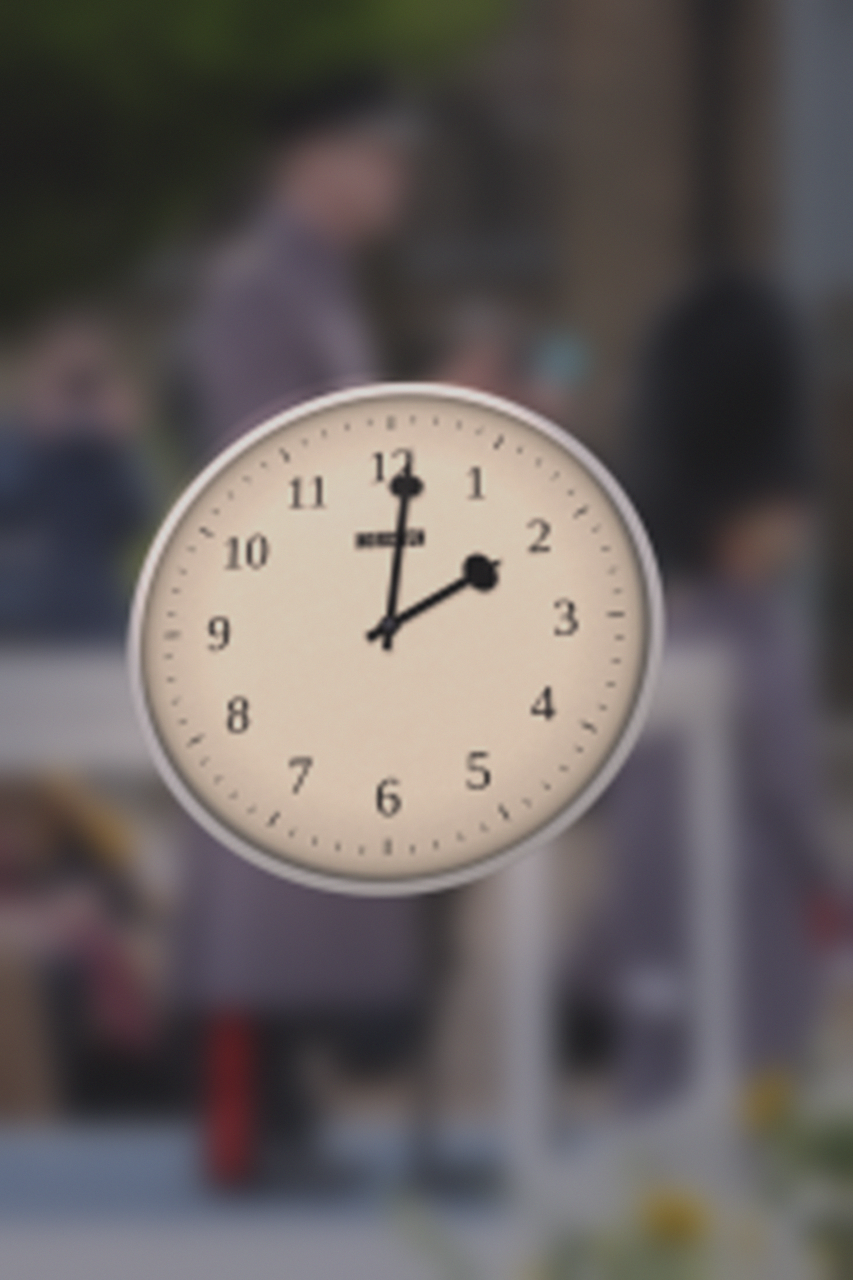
2:01
